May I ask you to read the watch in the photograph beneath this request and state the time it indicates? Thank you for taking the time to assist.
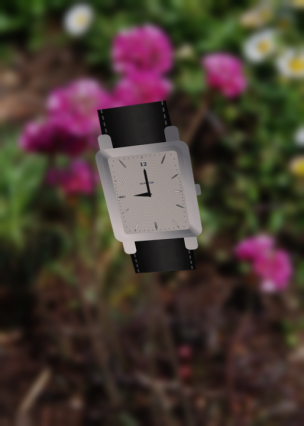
9:00
